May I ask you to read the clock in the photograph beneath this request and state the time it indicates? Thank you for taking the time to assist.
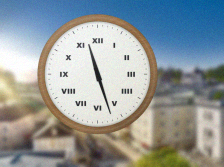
11:27
